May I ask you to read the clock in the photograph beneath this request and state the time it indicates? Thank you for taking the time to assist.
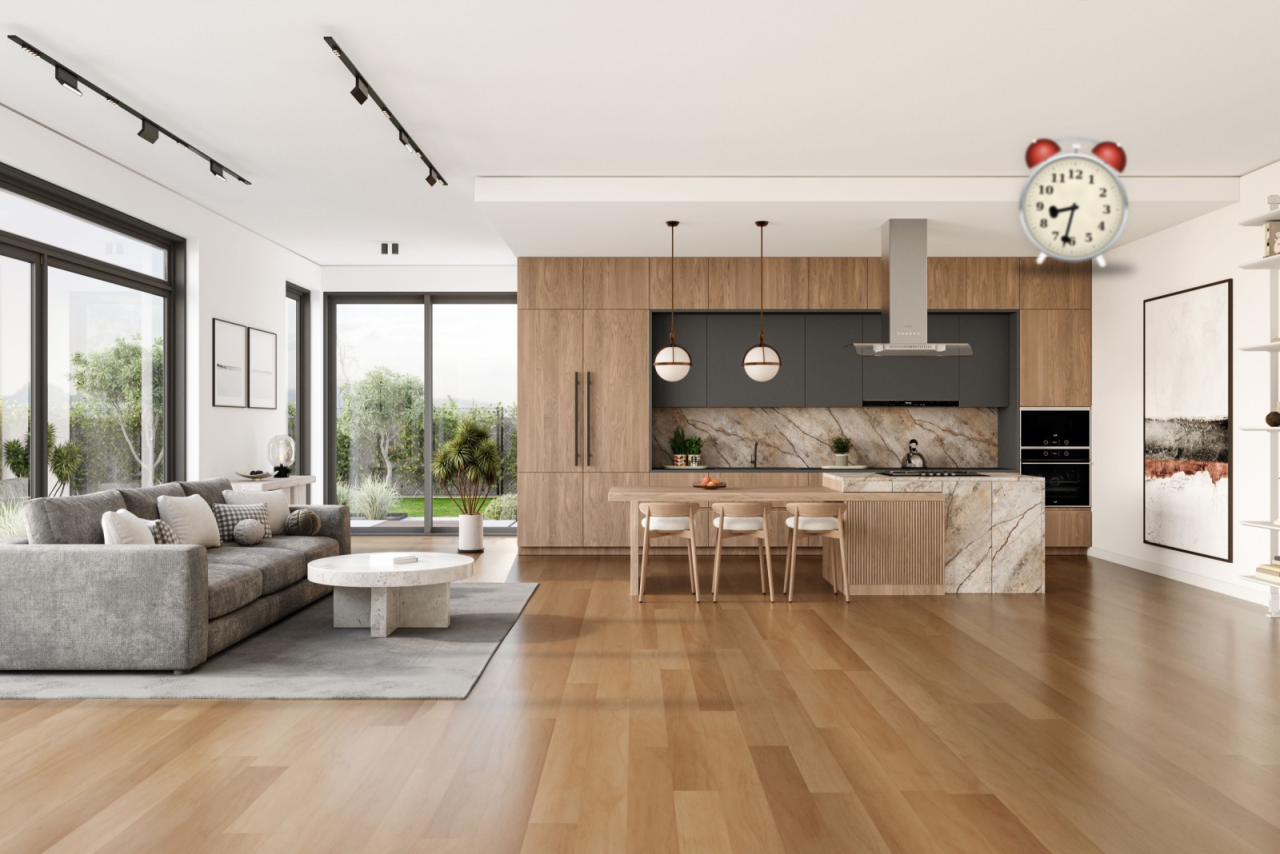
8:32
